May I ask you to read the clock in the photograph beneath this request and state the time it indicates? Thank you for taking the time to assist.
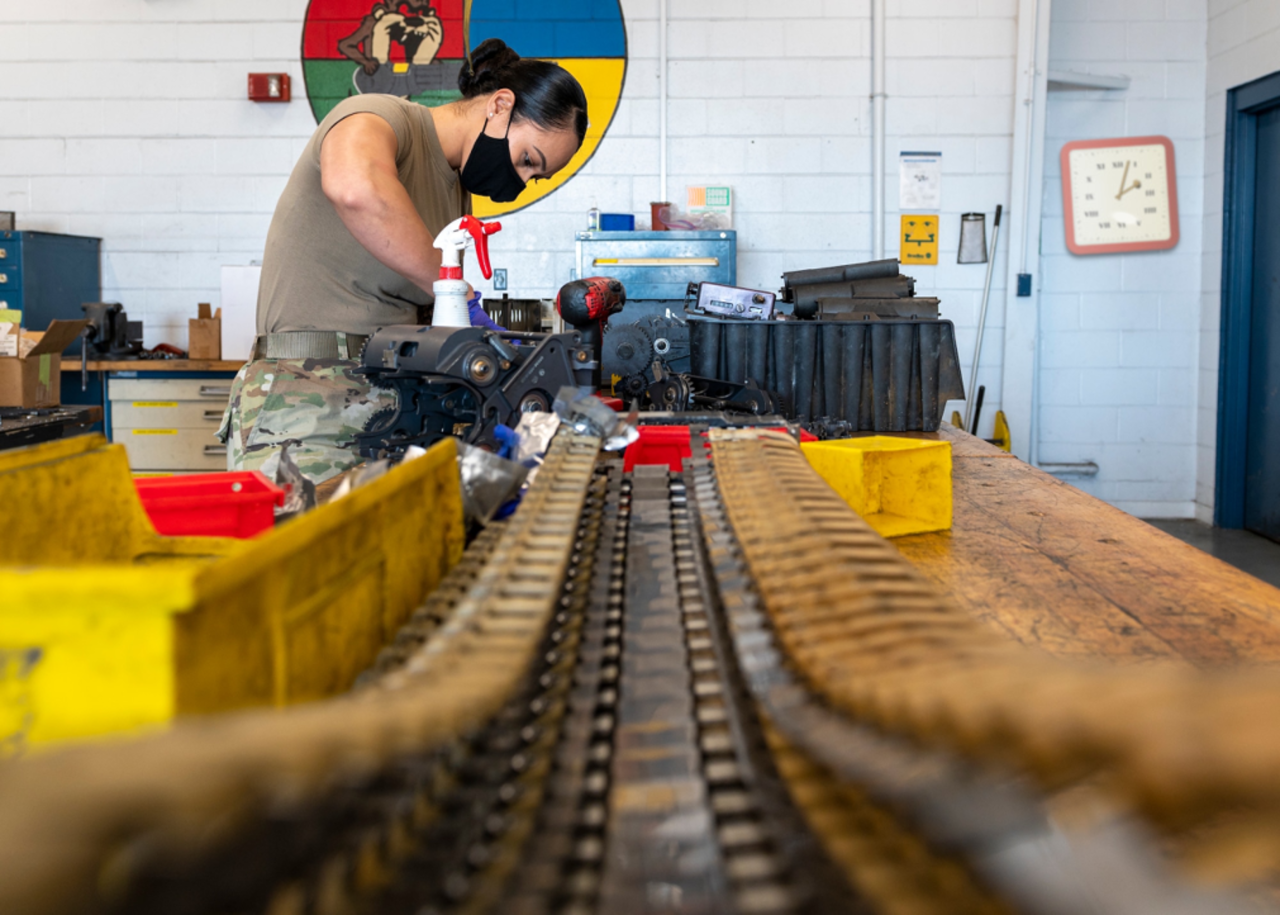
2:03
